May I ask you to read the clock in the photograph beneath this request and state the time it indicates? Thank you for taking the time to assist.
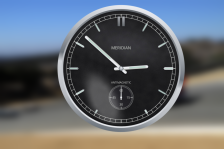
2:52
